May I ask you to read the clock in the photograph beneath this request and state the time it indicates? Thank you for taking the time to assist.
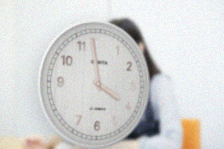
3:58
